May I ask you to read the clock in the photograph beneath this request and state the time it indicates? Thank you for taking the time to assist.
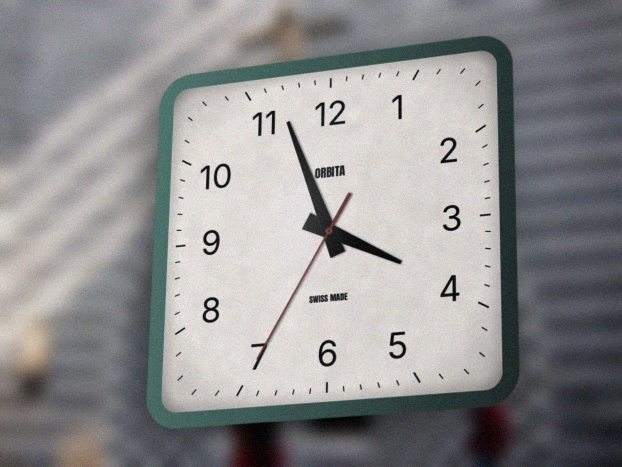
3:56:35
